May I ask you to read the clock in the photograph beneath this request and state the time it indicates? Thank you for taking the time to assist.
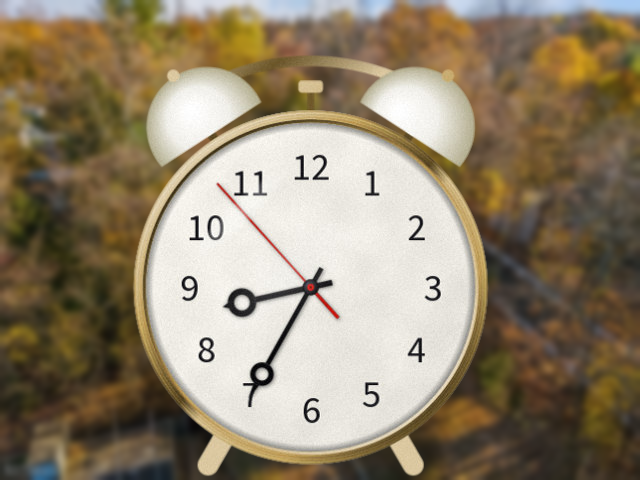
8:34:53
